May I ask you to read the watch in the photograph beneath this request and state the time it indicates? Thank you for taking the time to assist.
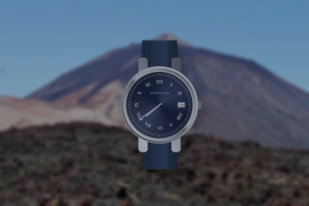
7:39
